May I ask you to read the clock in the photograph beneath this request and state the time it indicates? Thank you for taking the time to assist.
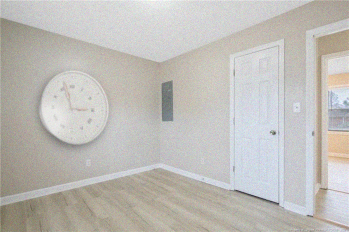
2:57
